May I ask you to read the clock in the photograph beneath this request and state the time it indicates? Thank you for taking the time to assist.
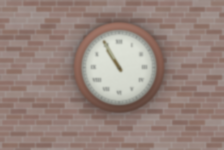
10:55
